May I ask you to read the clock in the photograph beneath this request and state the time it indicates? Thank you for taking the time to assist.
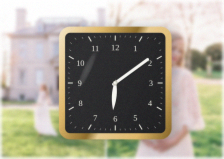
6:09
